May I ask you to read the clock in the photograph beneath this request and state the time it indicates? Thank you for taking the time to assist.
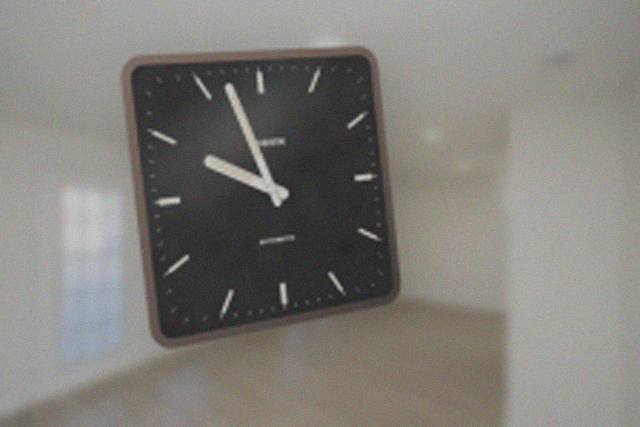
9:57
